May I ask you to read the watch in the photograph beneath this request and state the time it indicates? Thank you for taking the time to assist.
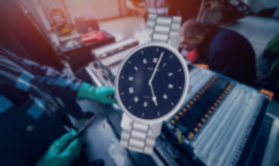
5:02
